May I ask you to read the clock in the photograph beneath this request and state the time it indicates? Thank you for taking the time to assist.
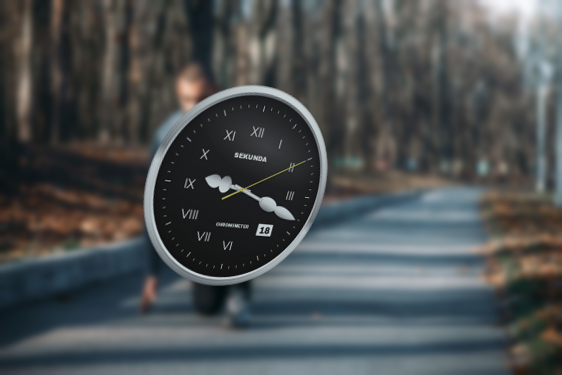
9:18:10
